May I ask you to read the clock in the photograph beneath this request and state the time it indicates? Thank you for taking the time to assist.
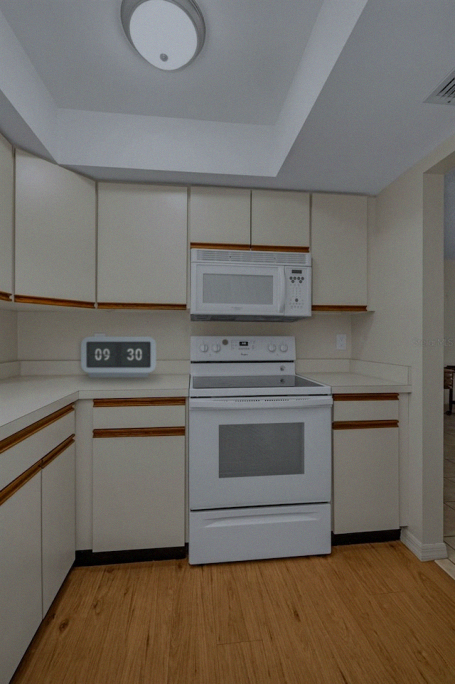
9:30
